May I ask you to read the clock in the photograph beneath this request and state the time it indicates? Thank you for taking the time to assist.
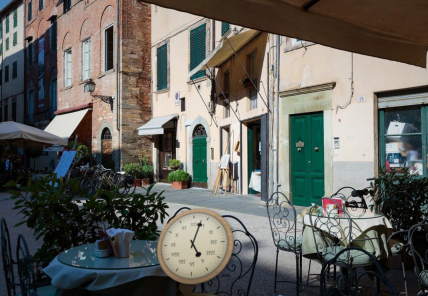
5:03
